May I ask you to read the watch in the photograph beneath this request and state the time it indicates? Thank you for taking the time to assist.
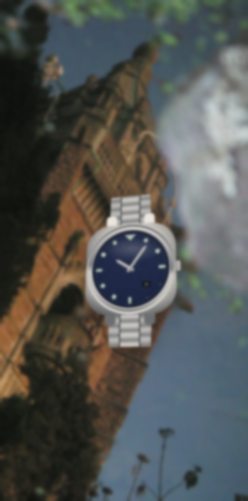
10:06
